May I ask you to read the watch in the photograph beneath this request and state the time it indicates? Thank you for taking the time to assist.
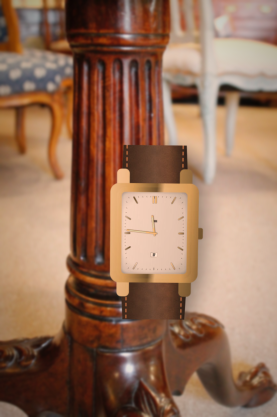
11:46
